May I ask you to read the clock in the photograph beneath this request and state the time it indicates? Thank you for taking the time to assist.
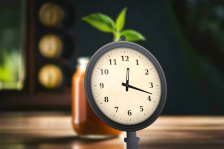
12:18
